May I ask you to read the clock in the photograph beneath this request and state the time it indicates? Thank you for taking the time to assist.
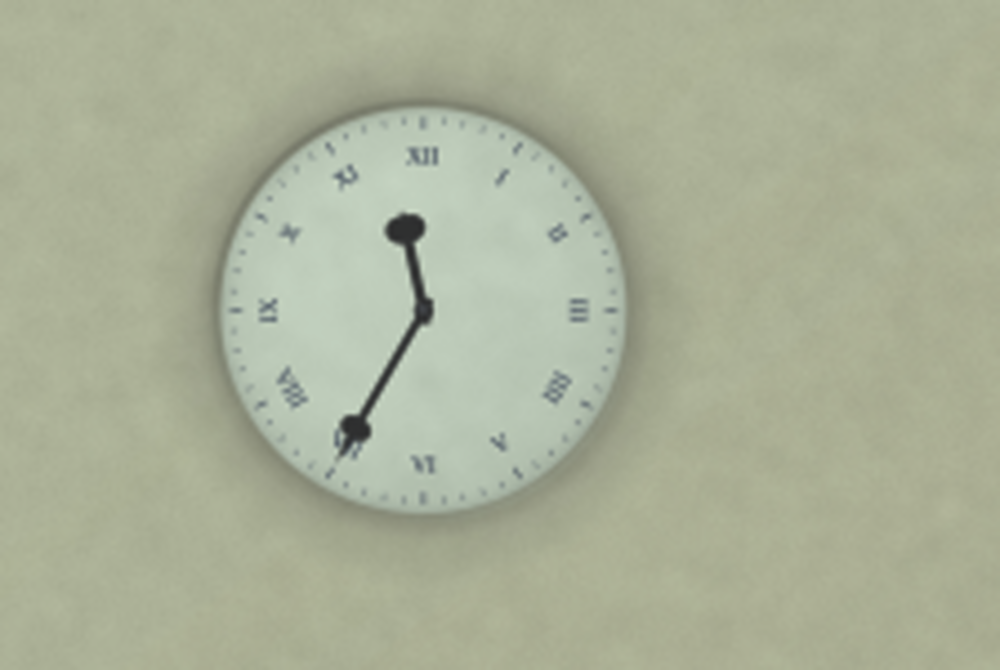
11:35
